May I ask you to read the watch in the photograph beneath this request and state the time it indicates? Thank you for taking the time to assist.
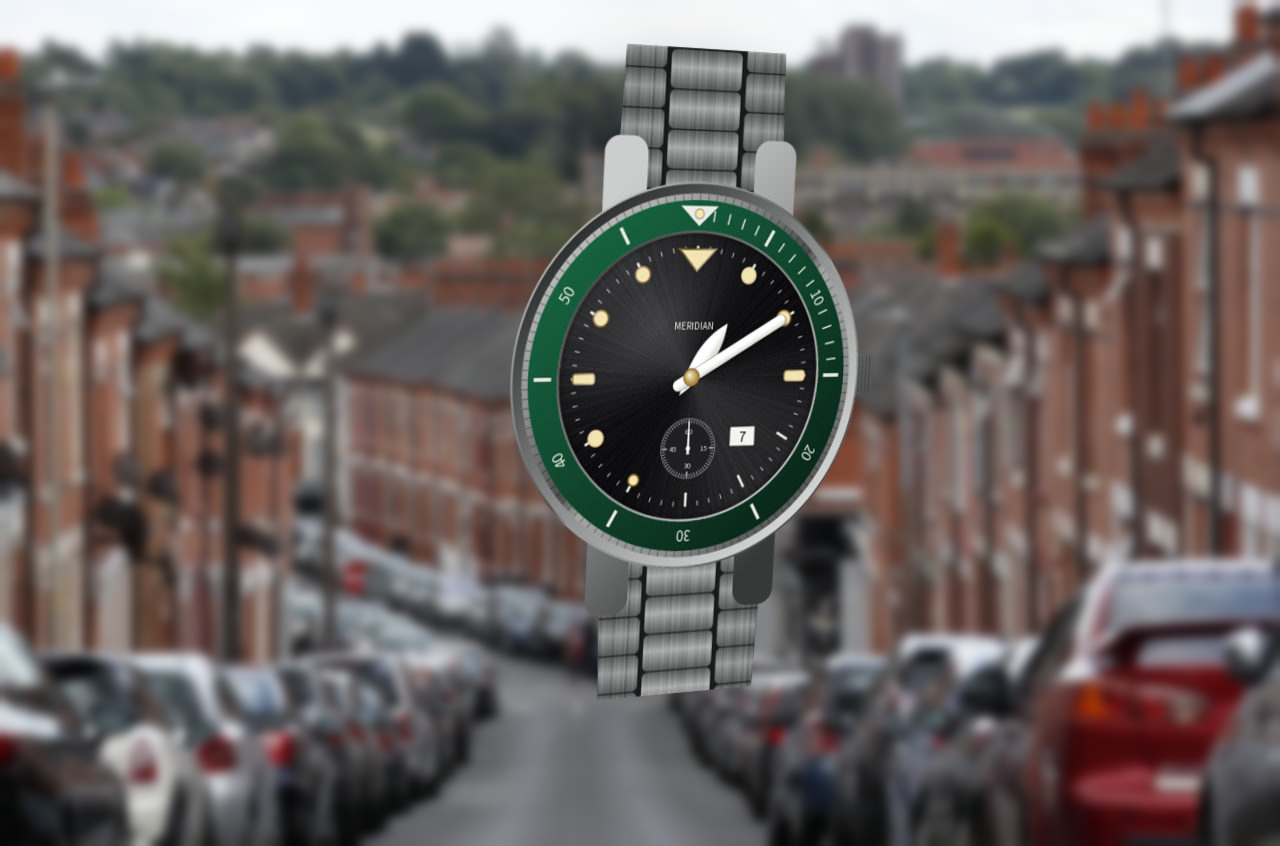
1:10
